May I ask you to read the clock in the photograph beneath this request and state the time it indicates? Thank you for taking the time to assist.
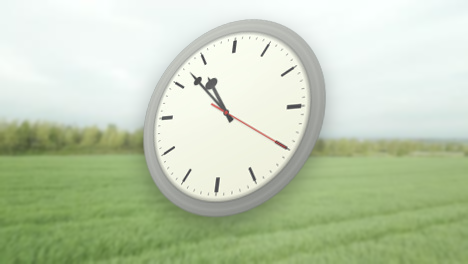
10:52:20
